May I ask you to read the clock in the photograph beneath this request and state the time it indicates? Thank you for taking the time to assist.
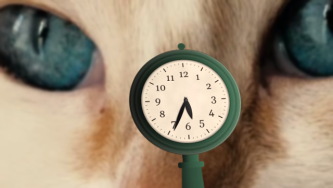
5:34
